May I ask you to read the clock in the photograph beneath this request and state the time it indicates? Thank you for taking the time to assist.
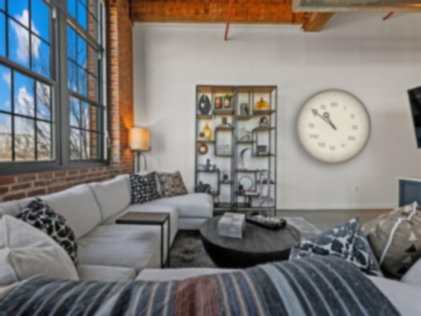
10:51
